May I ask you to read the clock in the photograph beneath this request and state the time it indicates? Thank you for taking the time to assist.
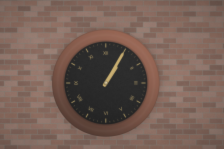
1:05
